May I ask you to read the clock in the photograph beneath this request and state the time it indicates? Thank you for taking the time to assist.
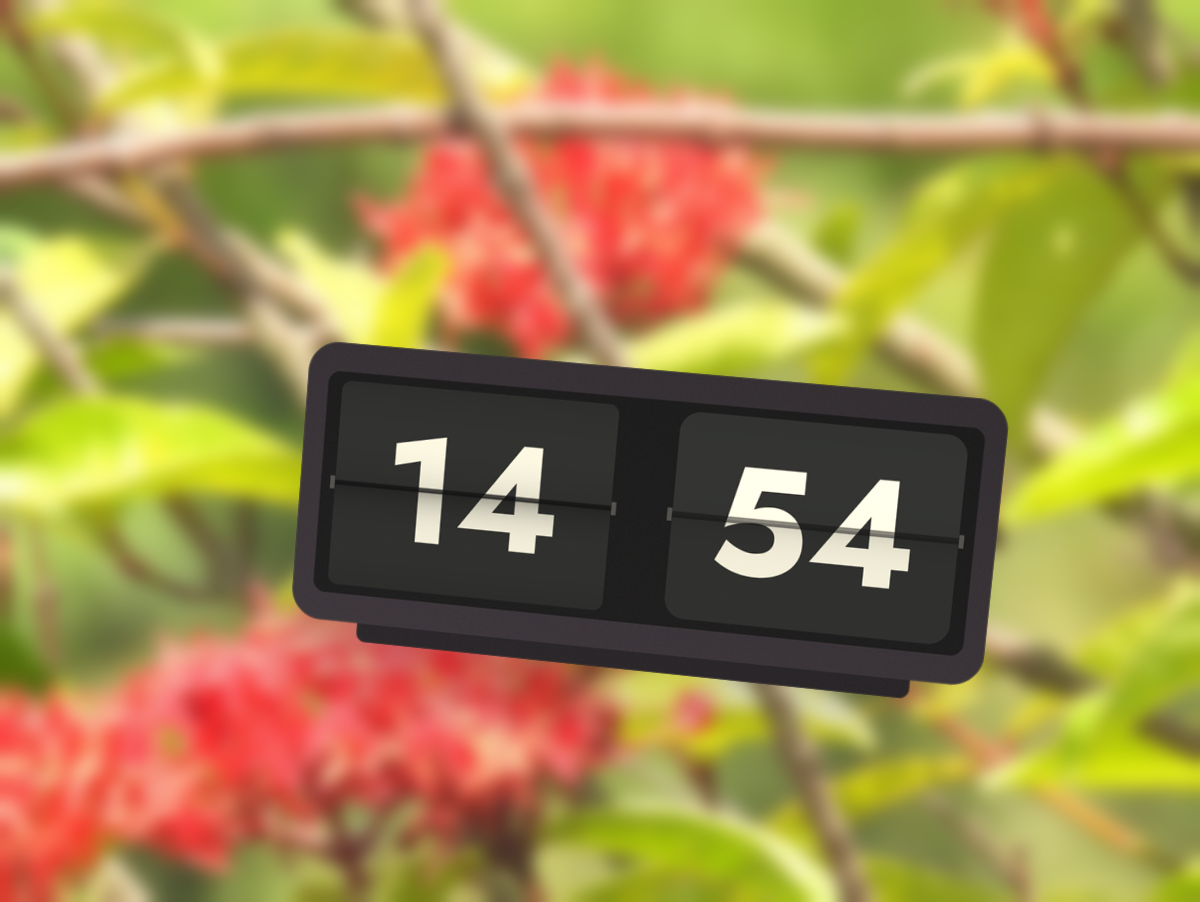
14:54
